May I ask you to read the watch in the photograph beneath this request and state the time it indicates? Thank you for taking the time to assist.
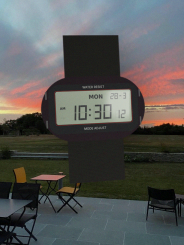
10:30:12
